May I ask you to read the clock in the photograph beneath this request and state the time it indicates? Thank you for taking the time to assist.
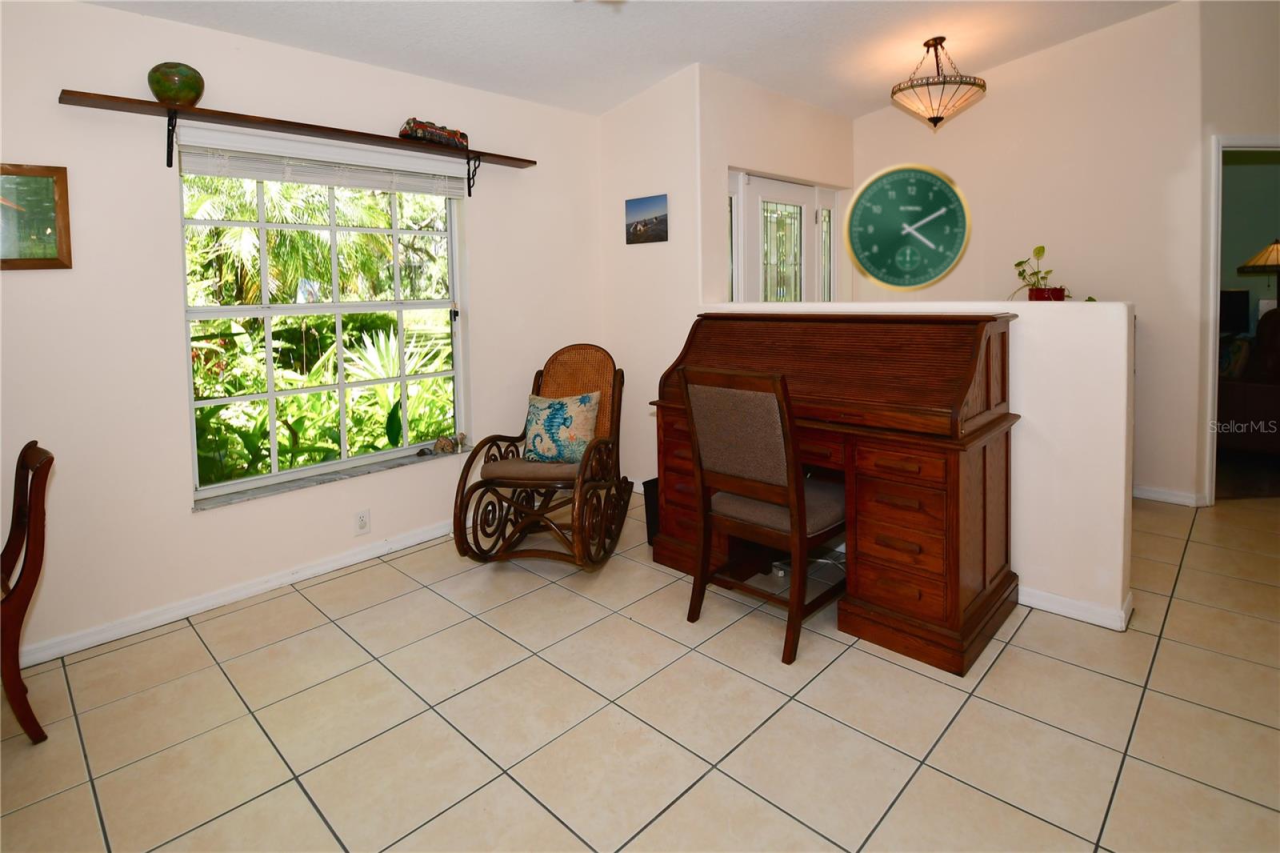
4:10
